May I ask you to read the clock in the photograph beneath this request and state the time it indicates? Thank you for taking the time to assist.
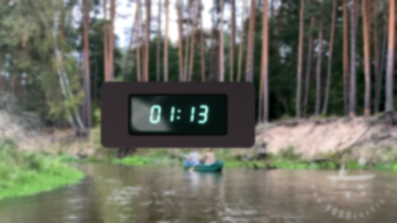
1:13
